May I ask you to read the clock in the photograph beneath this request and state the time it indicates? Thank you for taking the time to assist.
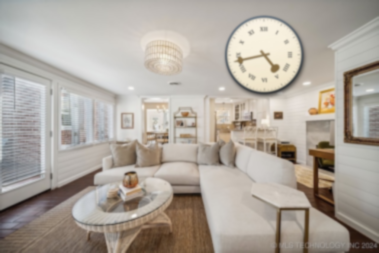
4:43
